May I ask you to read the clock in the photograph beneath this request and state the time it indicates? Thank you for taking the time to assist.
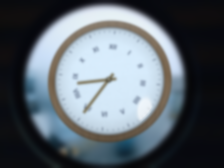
8:35
